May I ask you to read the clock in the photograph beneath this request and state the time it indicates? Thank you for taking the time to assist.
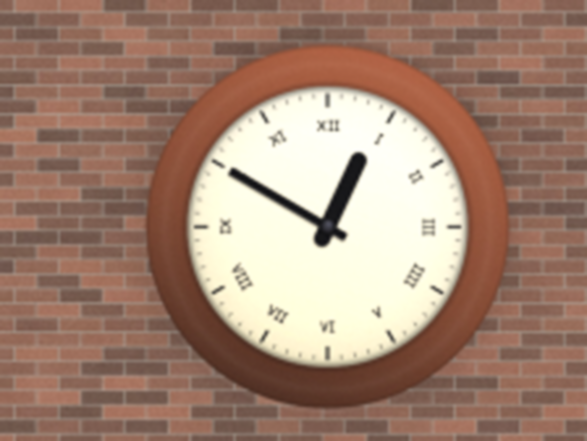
12:50
